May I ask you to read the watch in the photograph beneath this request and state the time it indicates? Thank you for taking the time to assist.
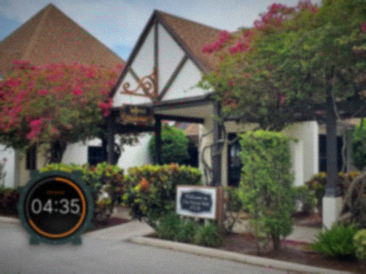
4:35
